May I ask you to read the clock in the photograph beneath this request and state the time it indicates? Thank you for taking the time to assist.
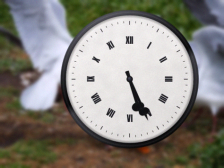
5:26
